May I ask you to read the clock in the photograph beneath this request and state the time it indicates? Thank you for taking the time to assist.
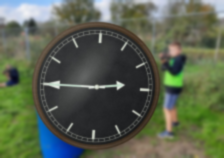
2:45
